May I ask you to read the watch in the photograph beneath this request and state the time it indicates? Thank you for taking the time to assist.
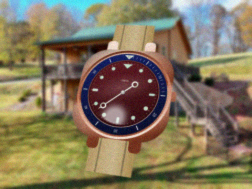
1:38
